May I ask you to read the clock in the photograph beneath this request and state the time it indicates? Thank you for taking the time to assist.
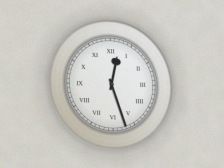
12:27
